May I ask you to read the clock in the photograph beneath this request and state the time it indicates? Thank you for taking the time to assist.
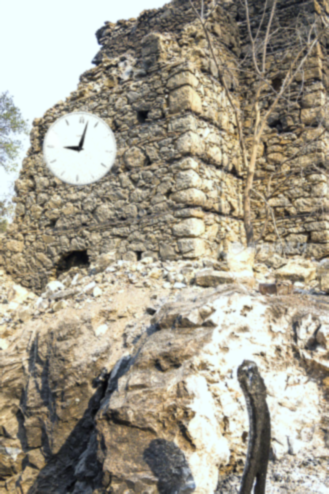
9:02
